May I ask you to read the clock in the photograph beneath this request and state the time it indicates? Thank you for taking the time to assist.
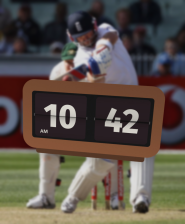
10:42
